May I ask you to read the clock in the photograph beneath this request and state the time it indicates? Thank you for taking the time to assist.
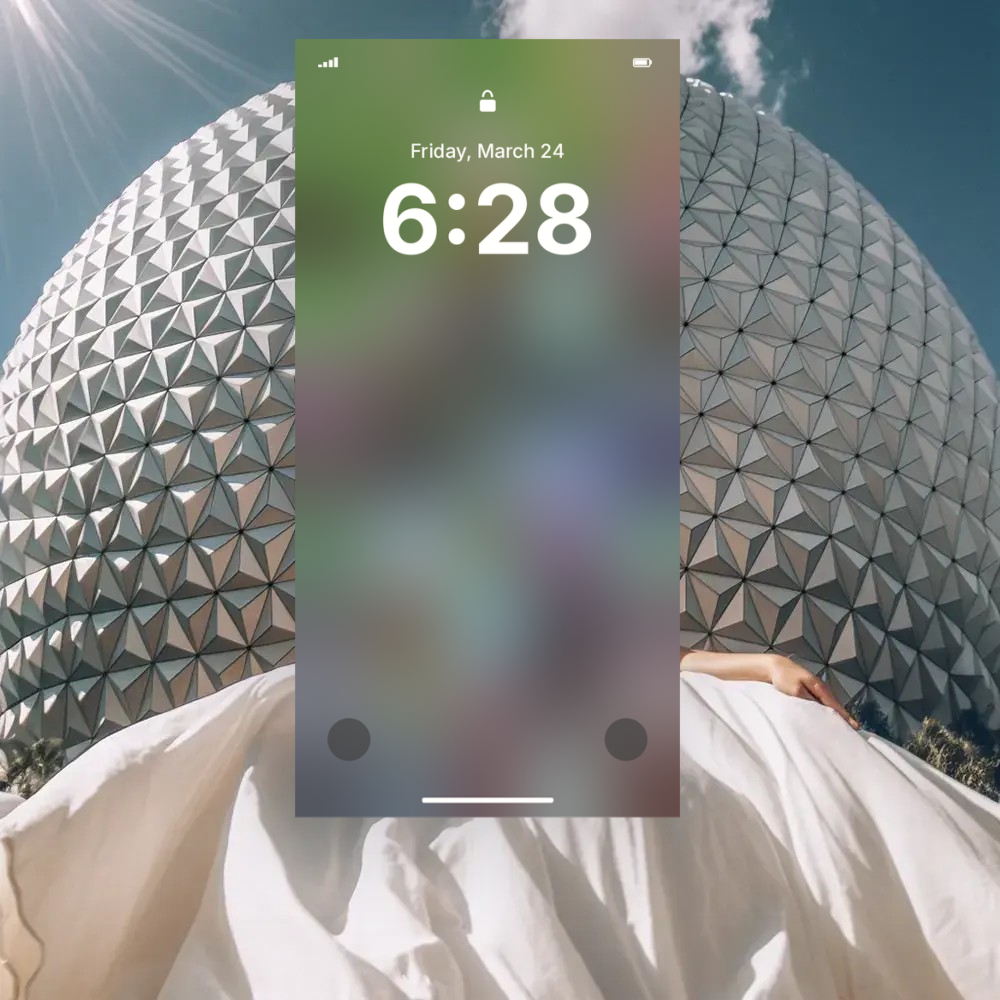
6:28
